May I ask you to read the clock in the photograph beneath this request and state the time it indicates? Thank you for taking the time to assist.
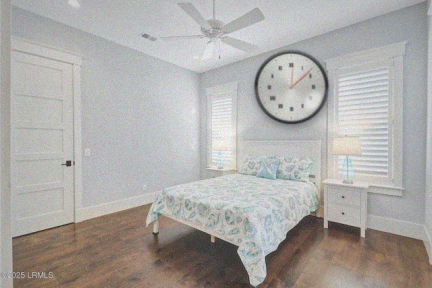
12:08
